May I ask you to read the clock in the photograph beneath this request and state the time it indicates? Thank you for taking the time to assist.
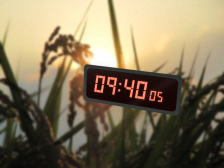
9:40:05
